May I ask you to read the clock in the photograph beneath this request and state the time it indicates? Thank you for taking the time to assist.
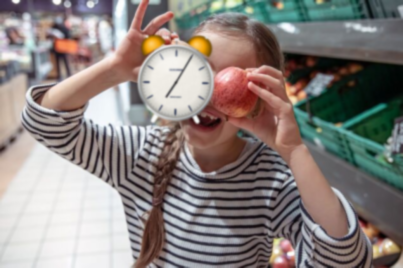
7:05
